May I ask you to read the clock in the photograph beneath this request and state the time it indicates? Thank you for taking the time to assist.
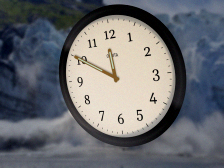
11:50
